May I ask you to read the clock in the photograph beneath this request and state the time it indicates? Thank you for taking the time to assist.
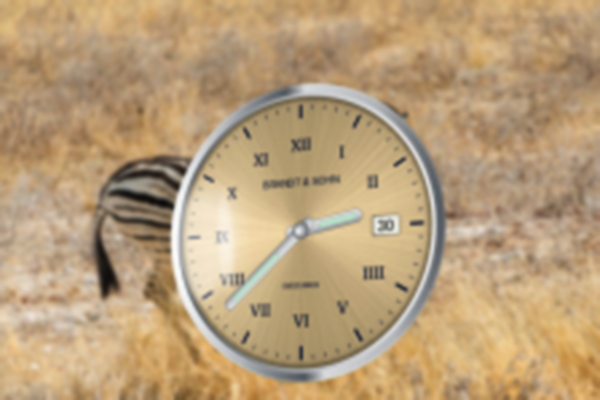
2:38
